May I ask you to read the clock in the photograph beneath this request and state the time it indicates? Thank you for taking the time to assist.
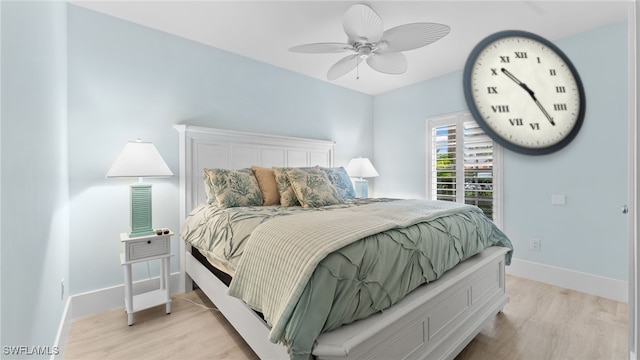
10:25
